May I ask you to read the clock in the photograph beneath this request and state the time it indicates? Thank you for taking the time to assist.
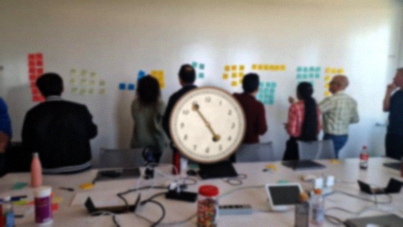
4:54
